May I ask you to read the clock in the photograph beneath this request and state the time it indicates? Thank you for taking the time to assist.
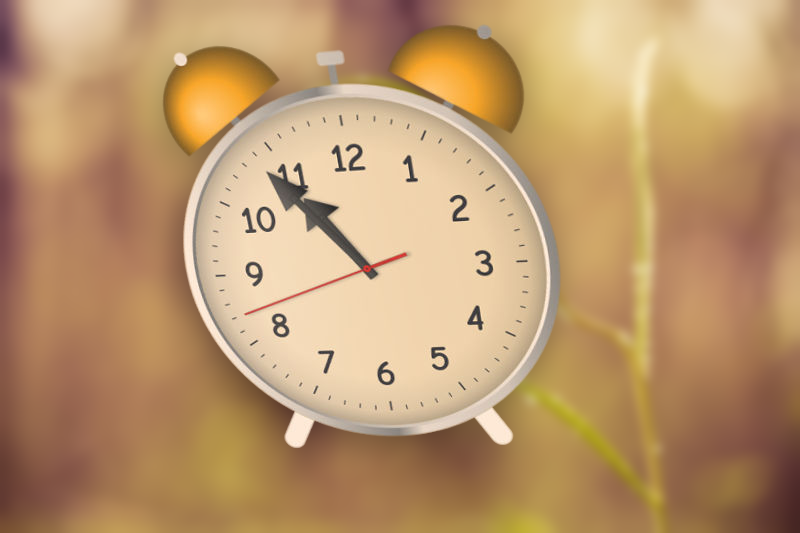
10:53:42
